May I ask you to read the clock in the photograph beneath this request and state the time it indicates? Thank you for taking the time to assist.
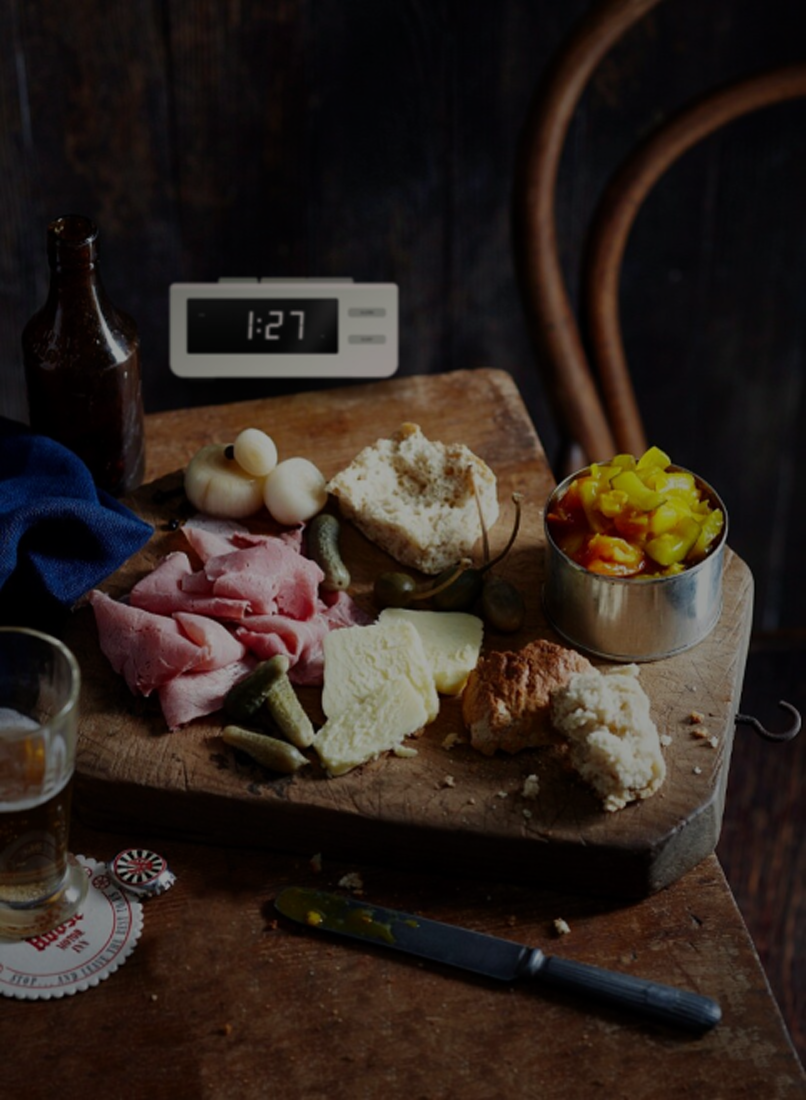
1:27
